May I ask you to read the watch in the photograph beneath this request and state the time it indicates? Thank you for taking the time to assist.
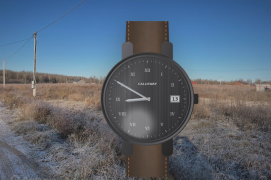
8:50
